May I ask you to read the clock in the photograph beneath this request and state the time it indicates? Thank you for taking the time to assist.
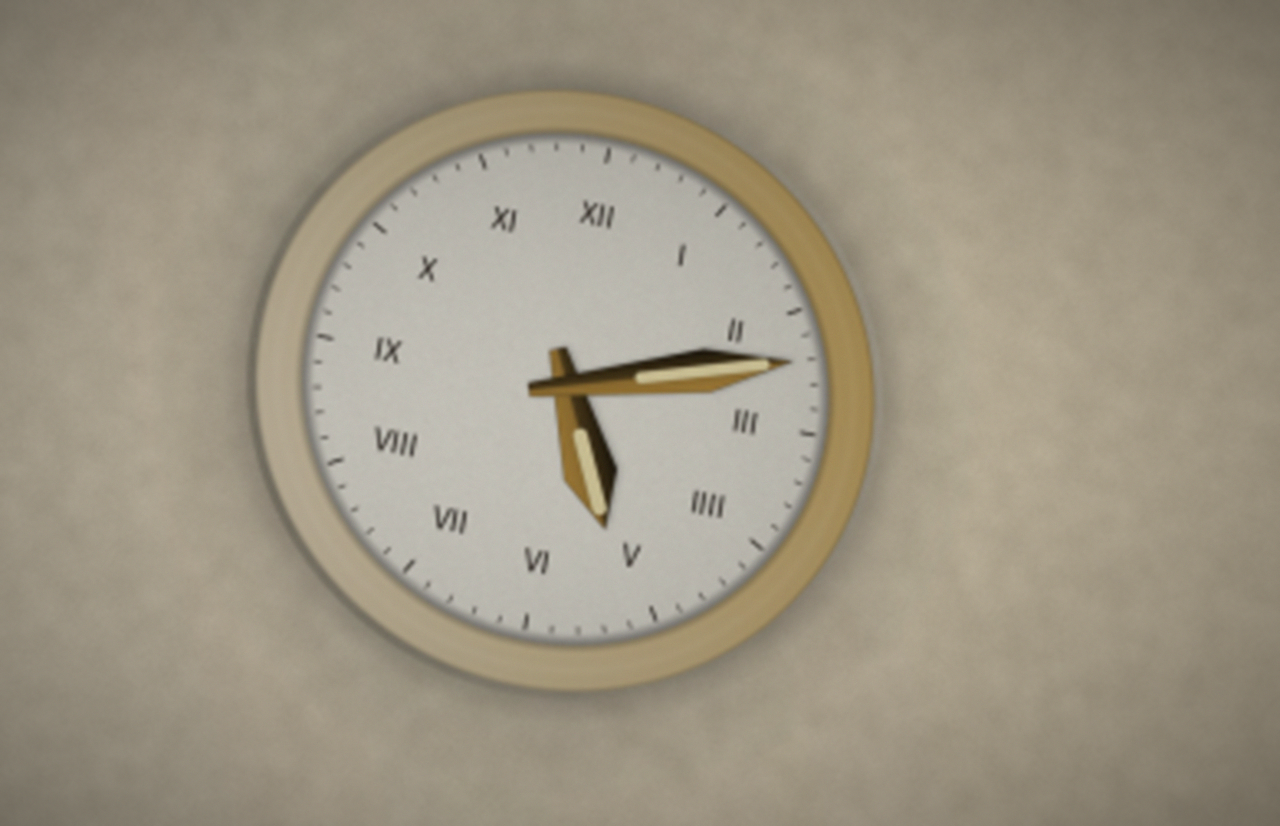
5:12
